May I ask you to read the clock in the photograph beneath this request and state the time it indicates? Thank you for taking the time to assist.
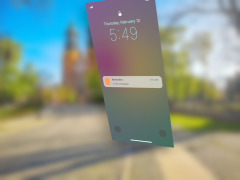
5:49
